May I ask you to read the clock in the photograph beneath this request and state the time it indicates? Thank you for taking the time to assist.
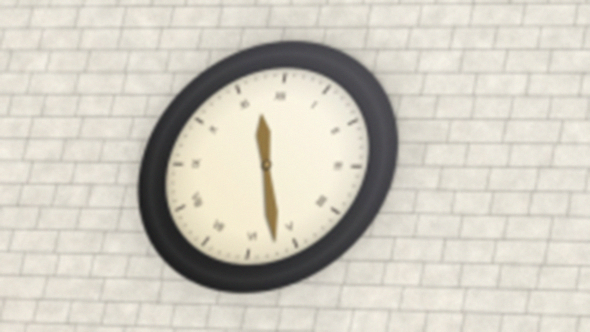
11:27
